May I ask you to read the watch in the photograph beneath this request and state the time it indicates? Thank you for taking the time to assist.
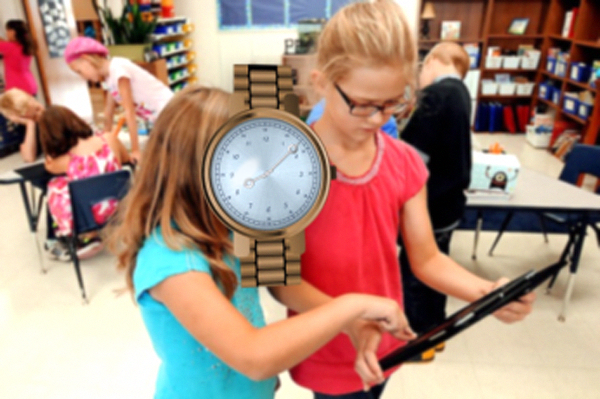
8:08
